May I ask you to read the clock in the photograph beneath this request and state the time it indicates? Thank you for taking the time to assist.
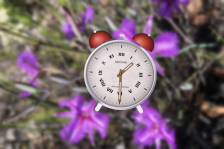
1:30
